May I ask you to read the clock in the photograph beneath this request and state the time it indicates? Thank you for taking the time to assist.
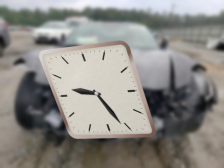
9:26
